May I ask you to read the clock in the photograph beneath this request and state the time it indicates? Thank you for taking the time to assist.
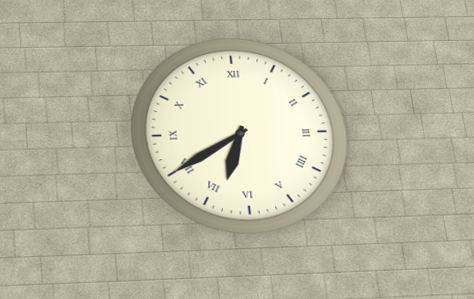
6:40
